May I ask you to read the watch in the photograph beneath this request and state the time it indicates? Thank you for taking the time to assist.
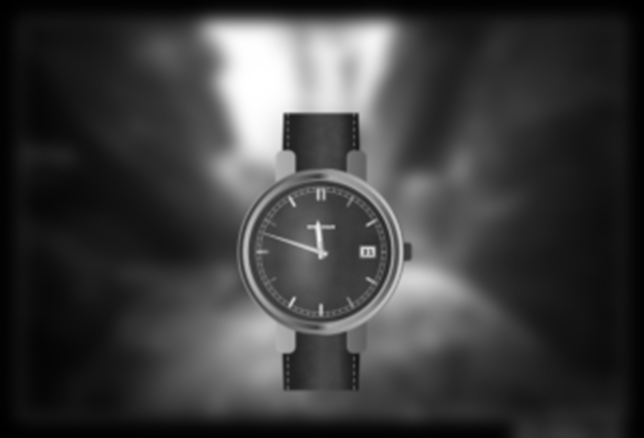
11:48
